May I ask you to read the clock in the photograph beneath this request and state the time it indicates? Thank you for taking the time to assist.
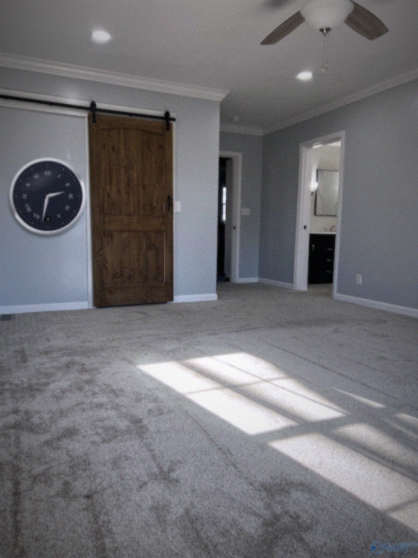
2:32
